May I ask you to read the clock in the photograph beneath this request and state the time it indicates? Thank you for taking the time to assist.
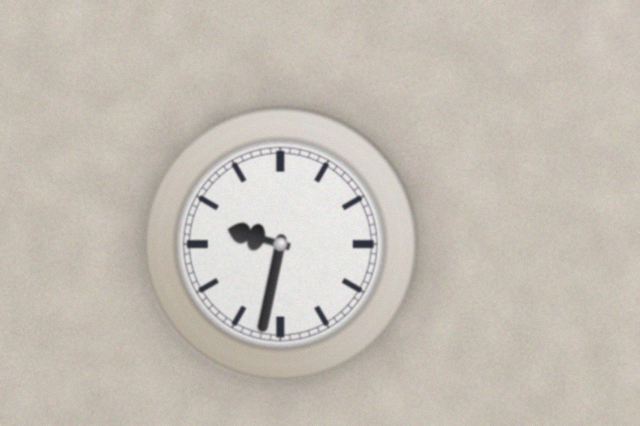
9:32
